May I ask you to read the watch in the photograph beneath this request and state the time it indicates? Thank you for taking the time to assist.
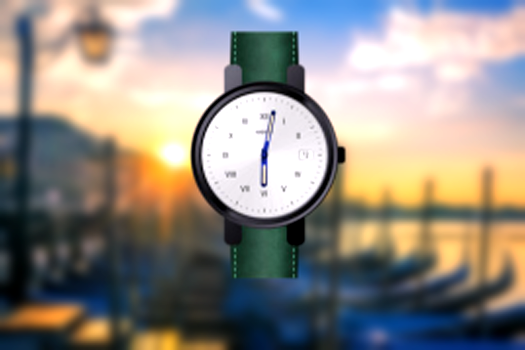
6:02
